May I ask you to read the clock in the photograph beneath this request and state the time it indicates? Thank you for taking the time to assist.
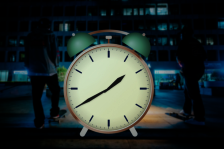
1:40
